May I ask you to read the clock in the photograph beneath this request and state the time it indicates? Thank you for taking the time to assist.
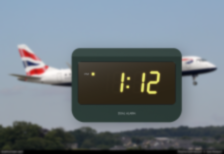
1:12
